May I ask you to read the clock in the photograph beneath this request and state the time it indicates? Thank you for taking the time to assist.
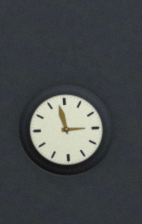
2:58
